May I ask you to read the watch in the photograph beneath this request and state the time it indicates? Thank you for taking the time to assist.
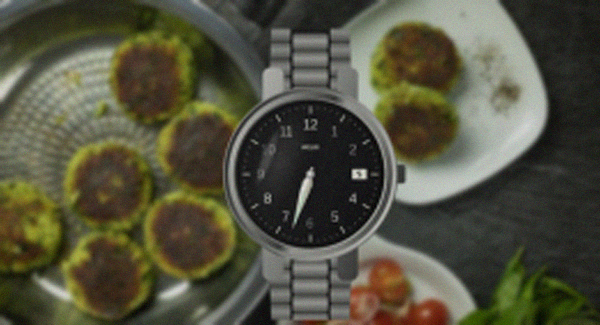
6:33
